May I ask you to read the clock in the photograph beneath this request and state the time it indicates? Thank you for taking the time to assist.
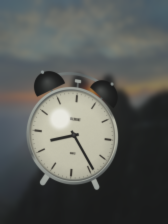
8:24
